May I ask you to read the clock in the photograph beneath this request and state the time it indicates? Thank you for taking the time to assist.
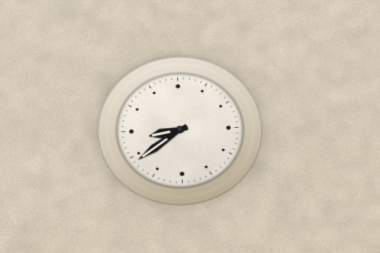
8:39
